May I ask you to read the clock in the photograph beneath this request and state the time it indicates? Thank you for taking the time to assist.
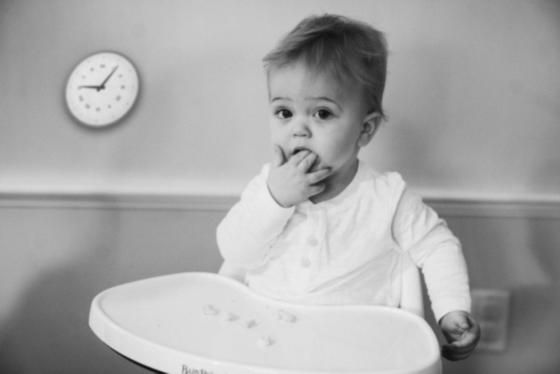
9:06
